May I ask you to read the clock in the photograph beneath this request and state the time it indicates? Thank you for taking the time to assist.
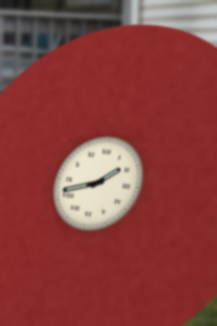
1:42
